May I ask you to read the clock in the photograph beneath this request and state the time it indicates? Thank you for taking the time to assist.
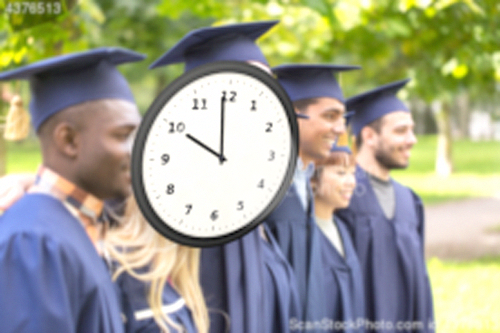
9:59
